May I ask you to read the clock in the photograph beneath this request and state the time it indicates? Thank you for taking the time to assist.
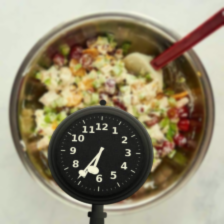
6:36
